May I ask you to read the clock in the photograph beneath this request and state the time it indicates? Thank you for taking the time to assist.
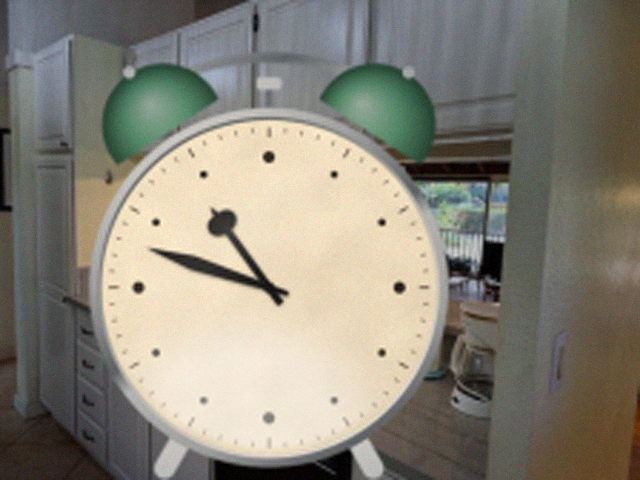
10:48
